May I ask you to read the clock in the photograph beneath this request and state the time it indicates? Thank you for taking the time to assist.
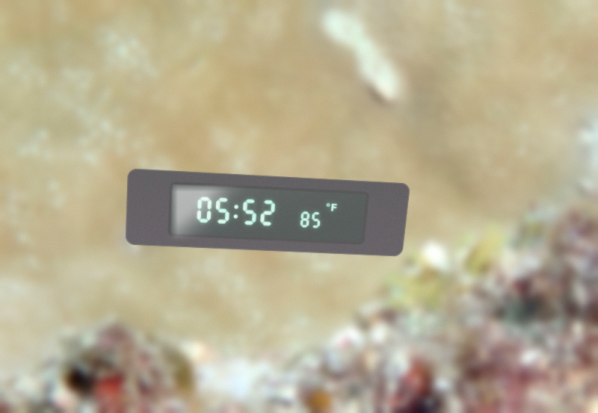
5:52
